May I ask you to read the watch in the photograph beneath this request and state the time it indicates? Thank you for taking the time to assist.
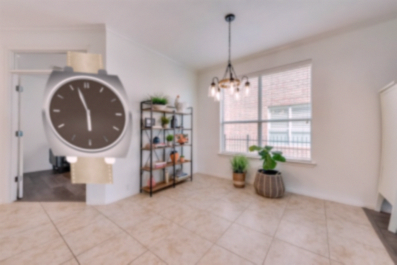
5:57
